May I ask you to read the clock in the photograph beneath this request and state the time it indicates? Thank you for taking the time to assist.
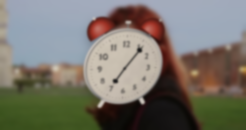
7:06
